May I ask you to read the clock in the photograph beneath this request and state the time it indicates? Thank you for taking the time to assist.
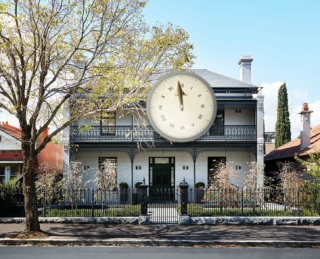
11:59
